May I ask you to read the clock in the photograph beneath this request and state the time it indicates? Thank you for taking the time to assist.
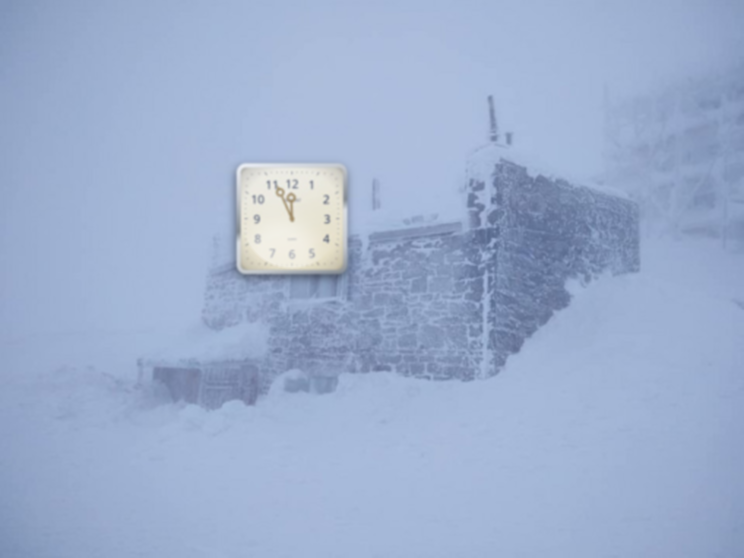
11:56
